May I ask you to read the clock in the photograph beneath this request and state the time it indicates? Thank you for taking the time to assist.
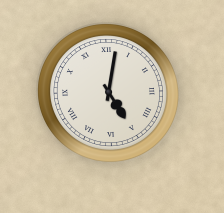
5:02
